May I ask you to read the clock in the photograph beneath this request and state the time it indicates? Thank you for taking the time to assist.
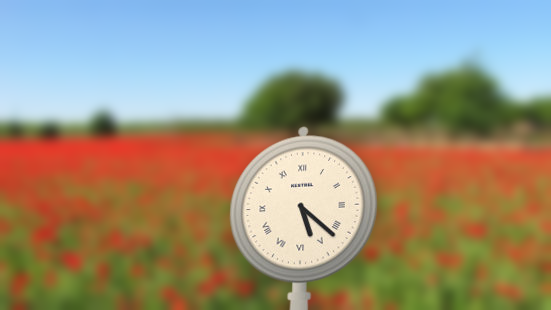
5:22
